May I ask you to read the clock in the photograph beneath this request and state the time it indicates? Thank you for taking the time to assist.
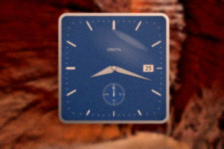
8:18
